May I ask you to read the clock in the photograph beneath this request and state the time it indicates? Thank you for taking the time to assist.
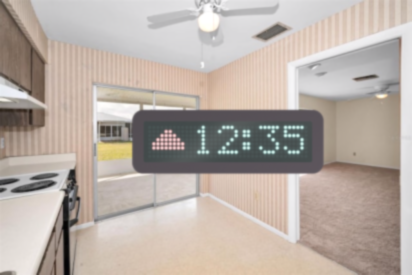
12:35
